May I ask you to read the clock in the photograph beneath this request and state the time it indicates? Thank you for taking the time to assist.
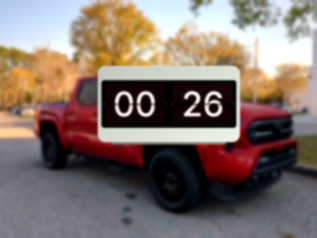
0:26
